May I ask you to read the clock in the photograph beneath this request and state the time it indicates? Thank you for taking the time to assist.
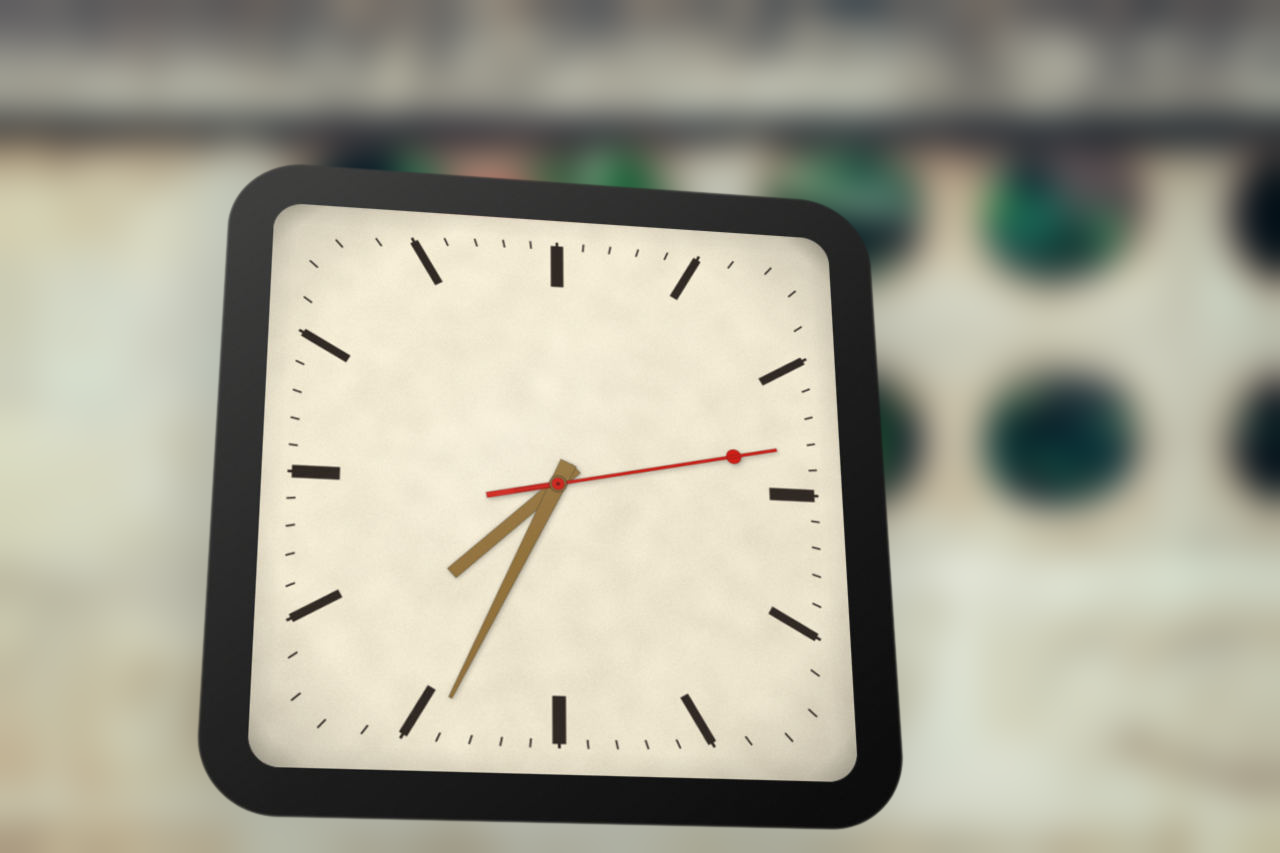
7:34:13
